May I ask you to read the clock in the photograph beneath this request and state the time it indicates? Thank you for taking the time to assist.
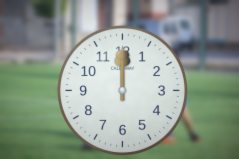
12:00
